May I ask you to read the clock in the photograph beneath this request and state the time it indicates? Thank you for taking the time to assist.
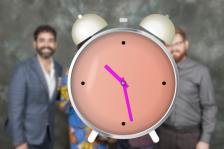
10:28
